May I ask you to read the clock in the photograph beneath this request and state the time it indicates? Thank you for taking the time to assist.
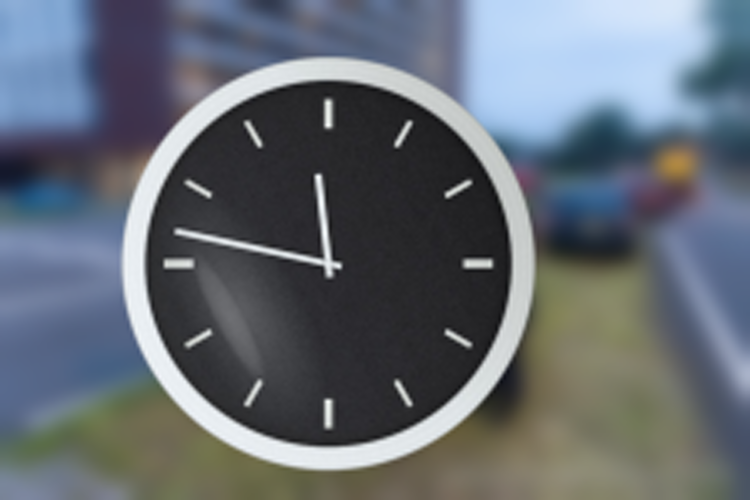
11:47
